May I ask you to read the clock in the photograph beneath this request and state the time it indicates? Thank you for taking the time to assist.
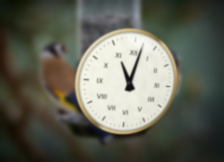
11:02
